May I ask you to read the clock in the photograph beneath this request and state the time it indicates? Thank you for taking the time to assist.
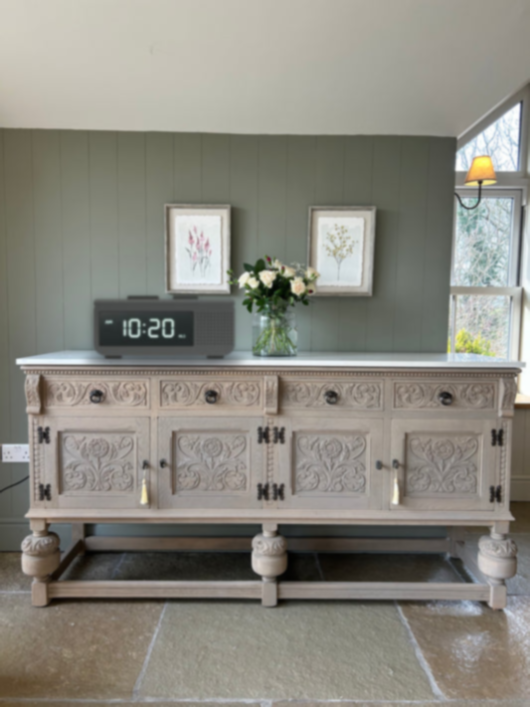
10:20
